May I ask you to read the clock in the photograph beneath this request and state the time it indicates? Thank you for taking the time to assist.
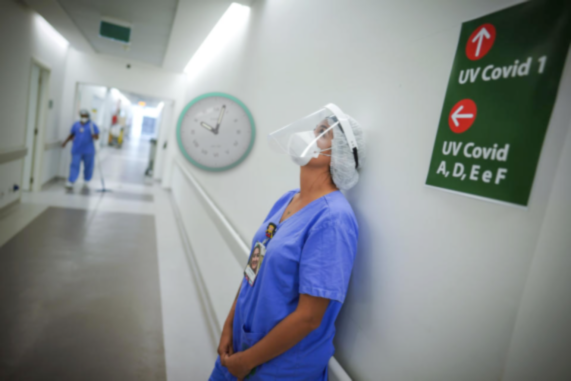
10:03
